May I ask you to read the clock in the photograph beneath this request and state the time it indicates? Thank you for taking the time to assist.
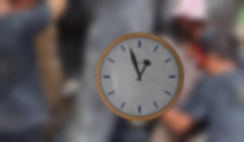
12:57
